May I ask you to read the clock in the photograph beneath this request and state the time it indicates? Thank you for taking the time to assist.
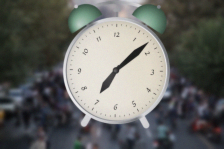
7:08
